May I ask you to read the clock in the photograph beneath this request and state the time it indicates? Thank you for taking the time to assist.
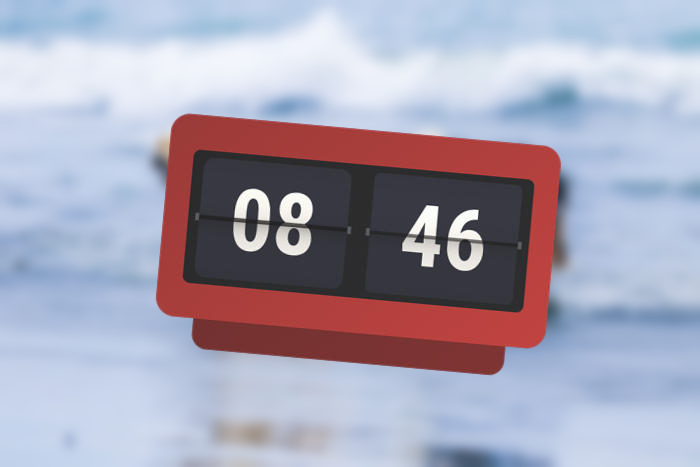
8:46
